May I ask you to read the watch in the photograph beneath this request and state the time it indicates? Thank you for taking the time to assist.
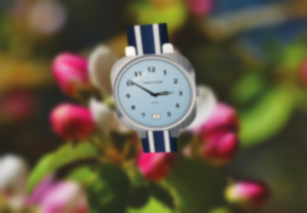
2:51
